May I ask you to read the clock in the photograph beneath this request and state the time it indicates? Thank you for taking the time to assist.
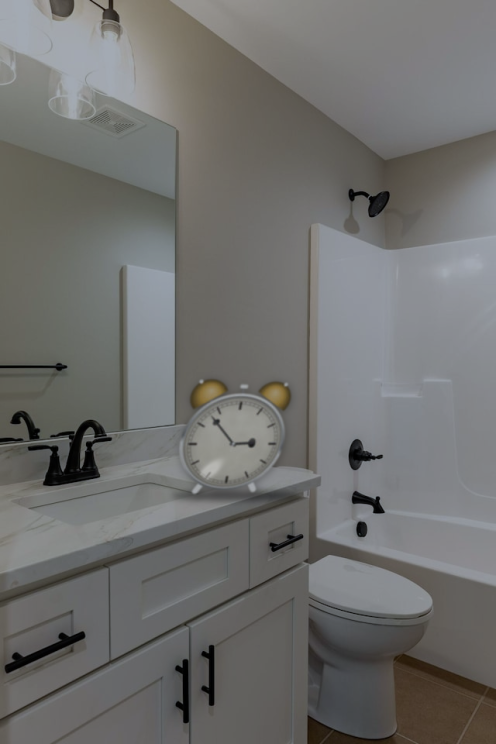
2:53
